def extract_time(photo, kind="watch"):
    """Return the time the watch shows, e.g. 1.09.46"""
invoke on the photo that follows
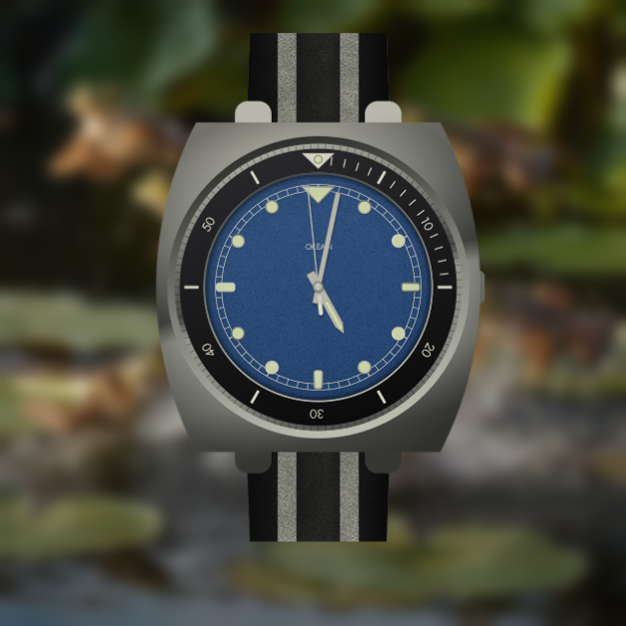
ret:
5.01.59
